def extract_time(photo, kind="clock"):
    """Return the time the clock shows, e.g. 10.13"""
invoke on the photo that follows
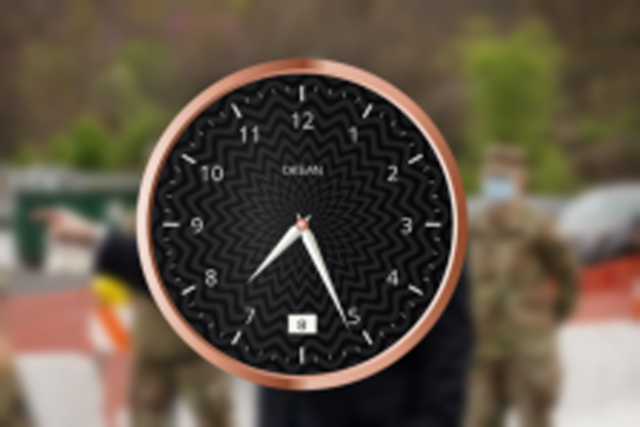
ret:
7.26
